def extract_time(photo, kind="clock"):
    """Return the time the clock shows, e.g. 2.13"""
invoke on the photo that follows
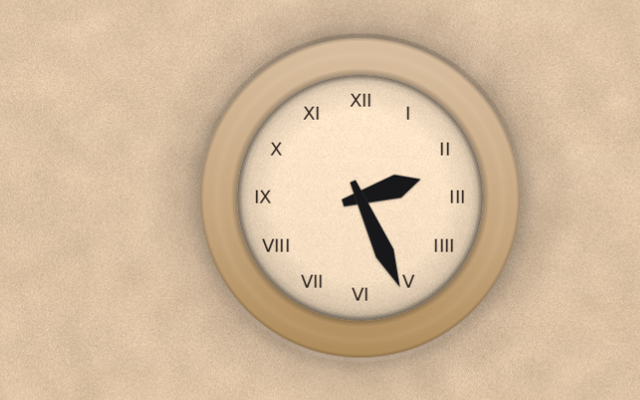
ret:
2.26
